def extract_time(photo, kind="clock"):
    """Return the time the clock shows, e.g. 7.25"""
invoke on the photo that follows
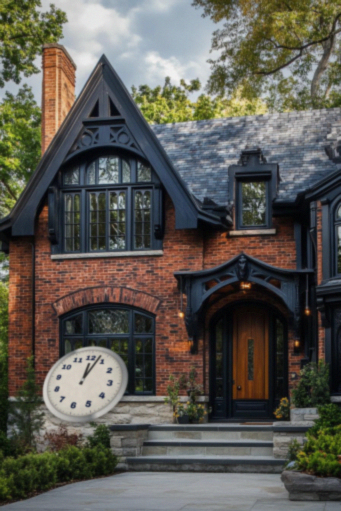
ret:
12.03
